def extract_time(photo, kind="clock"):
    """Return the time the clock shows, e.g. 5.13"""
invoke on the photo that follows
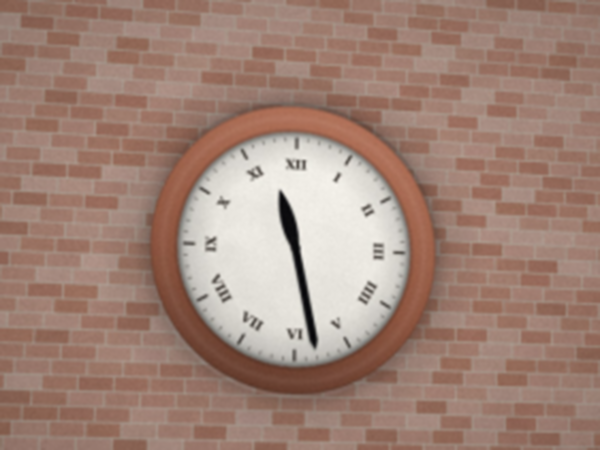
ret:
11.28
